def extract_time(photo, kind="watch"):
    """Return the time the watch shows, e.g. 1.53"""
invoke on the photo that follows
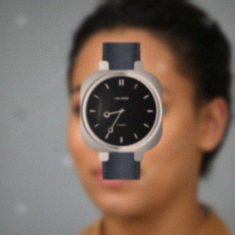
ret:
8.35
